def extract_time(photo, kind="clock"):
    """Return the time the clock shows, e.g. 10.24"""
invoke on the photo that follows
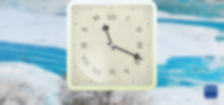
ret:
11.19
